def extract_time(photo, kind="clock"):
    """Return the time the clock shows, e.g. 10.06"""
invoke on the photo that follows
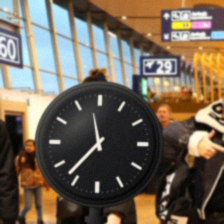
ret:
11.37
